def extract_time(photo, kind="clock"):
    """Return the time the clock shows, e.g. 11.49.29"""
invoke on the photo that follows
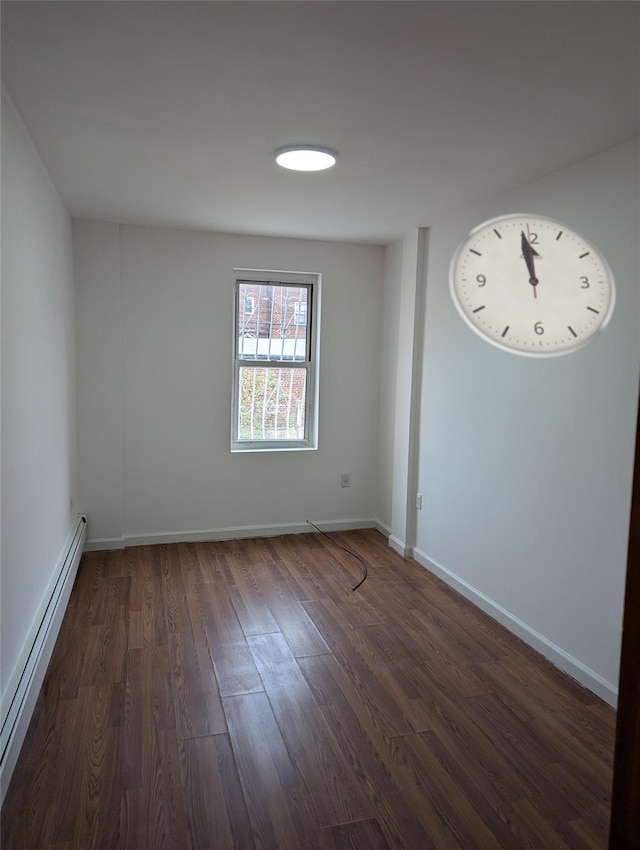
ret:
11.59.00
